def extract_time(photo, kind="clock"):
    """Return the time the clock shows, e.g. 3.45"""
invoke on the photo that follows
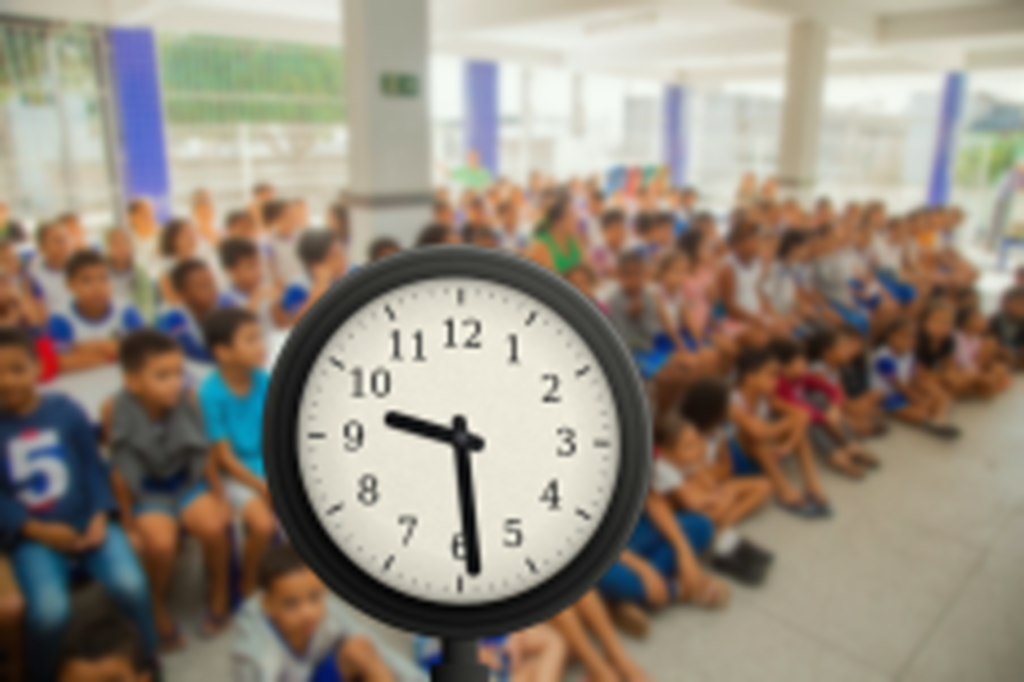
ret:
9.29
